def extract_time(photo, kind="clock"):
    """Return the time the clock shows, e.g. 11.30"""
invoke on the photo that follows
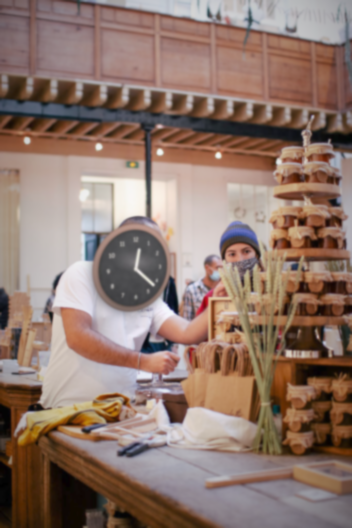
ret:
12.22
